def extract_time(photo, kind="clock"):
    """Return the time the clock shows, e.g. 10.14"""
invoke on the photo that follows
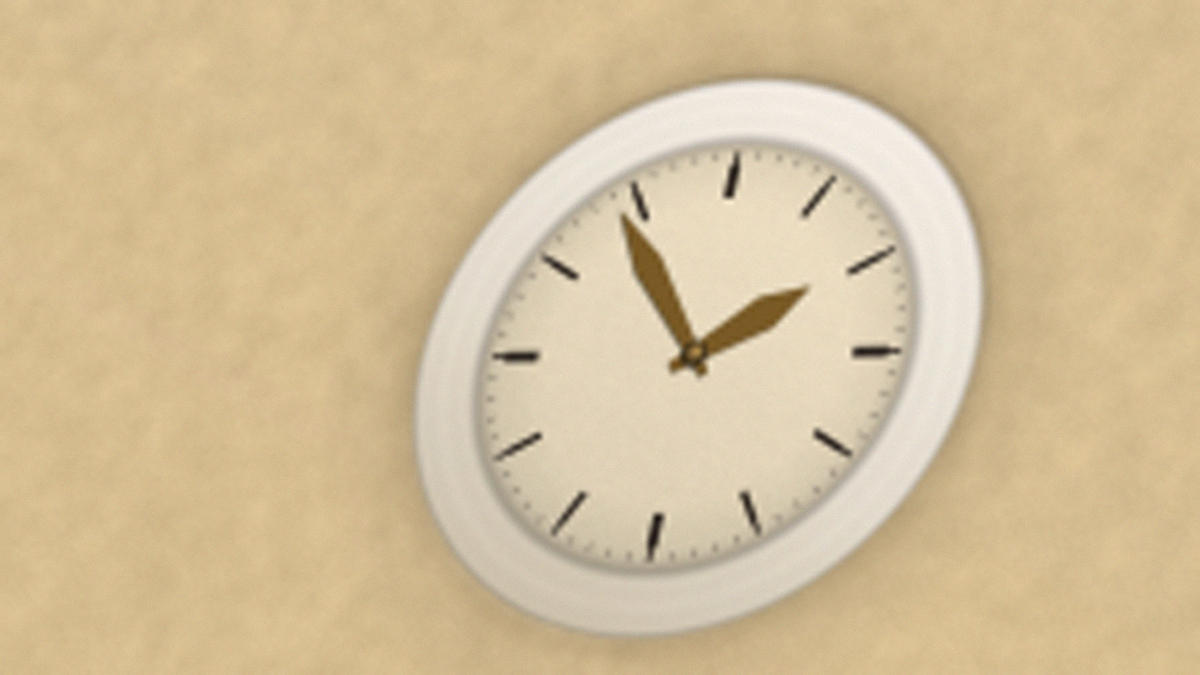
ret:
1.54
